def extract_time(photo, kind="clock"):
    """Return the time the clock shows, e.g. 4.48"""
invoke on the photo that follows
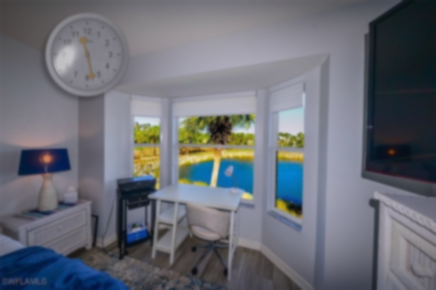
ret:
11.28
